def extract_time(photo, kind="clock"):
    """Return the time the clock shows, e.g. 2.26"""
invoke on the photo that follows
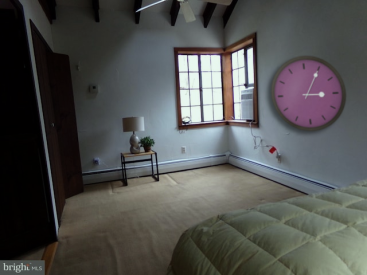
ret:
3.05
